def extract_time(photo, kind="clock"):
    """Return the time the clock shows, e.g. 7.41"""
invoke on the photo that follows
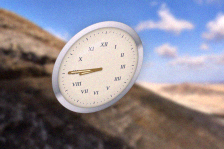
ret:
8.45
